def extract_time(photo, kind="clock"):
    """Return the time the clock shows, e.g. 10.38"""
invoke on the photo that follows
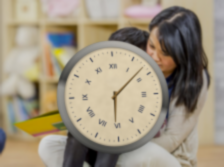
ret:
6.08
